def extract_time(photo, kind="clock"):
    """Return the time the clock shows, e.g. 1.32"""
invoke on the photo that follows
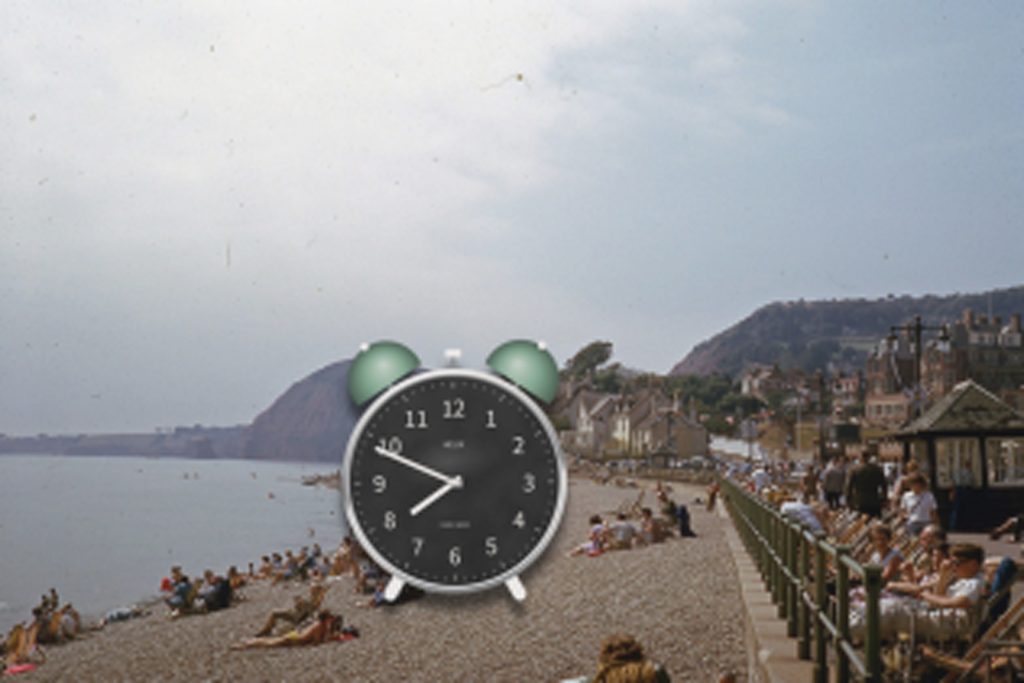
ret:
7.49
